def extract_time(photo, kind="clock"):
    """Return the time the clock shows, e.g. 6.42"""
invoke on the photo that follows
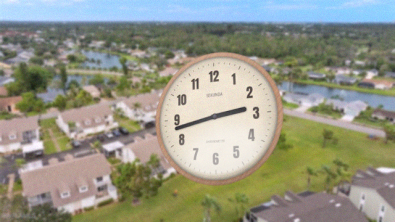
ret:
2.43
